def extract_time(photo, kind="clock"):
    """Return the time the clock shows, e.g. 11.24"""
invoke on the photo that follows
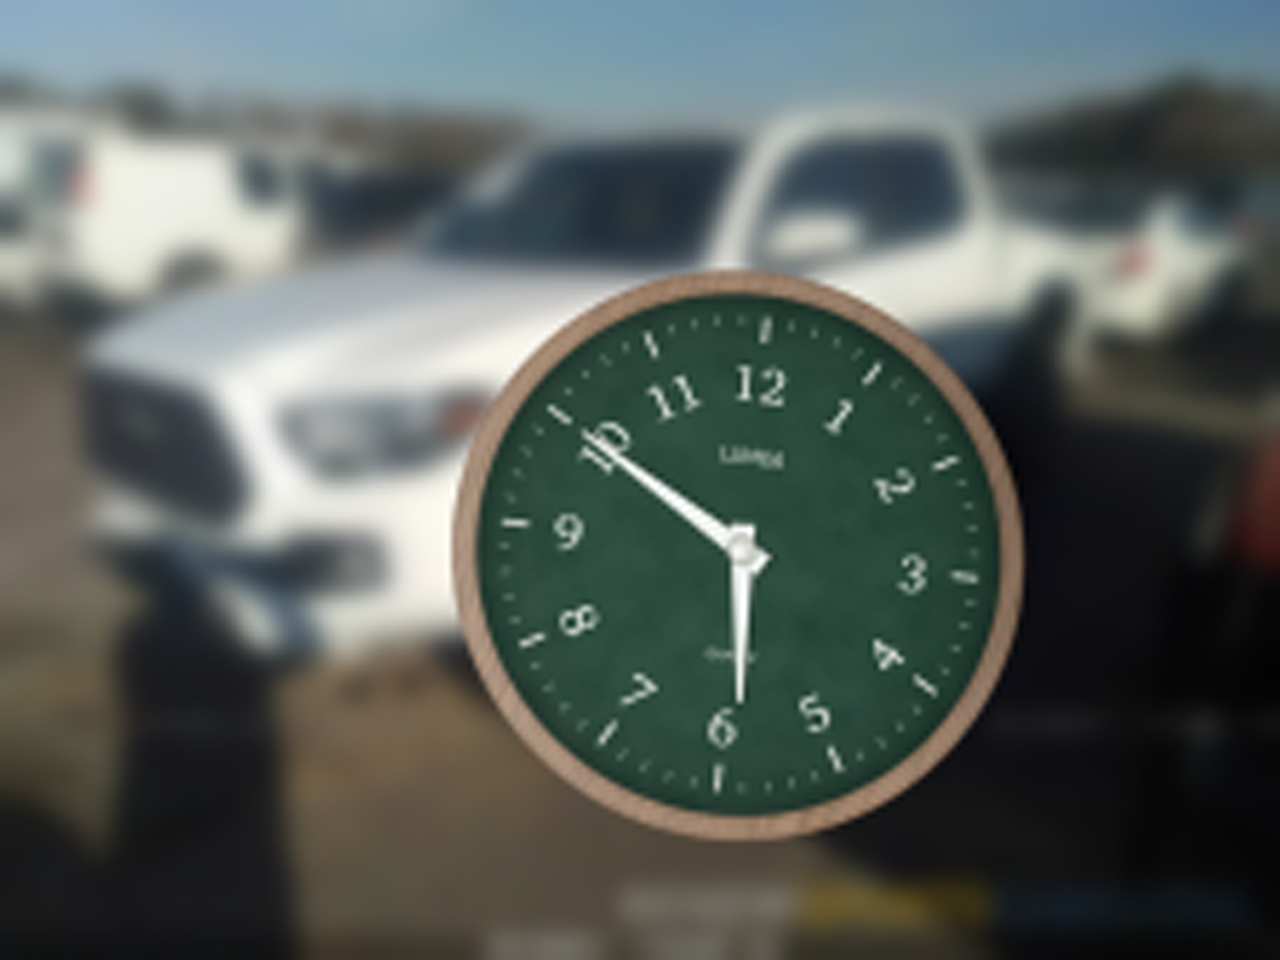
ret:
5.50
